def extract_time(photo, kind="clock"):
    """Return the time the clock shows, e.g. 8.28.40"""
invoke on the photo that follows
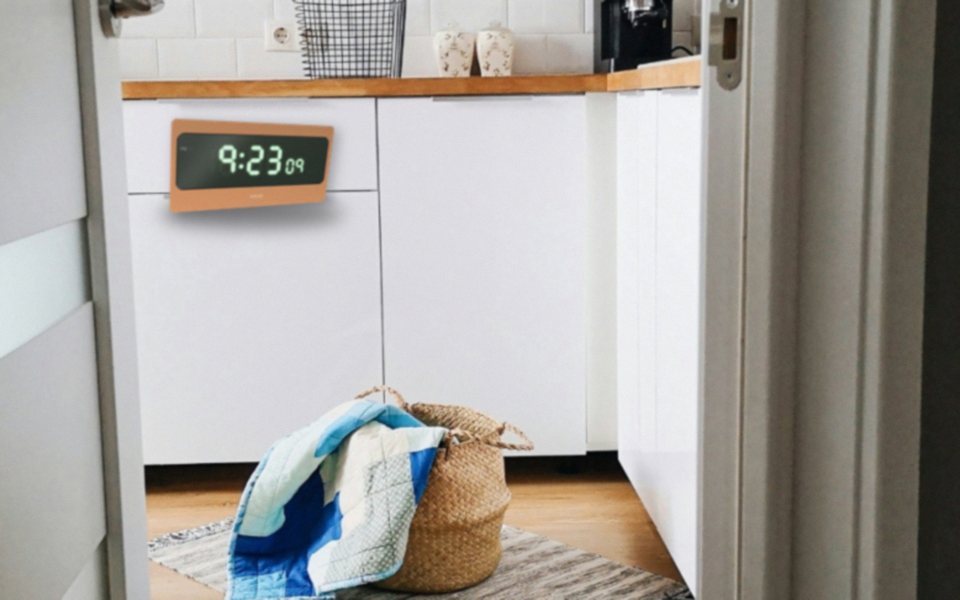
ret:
9.23.09
